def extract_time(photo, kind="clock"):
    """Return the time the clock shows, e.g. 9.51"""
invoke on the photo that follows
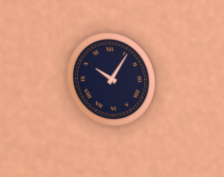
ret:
10.06
